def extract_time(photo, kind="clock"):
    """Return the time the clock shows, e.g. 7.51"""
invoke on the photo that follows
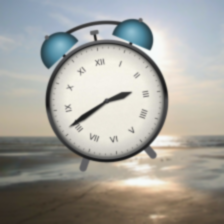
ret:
2.41
